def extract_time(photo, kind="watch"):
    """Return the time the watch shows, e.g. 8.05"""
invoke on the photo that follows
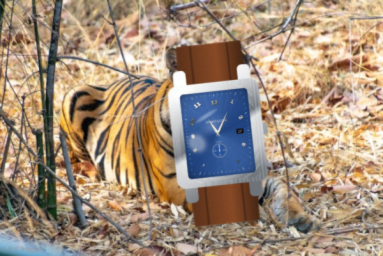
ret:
11.05
